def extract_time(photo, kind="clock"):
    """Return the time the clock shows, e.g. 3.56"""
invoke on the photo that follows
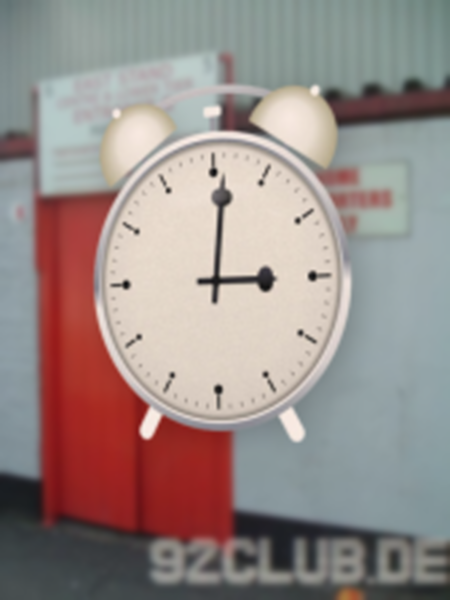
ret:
3.01
